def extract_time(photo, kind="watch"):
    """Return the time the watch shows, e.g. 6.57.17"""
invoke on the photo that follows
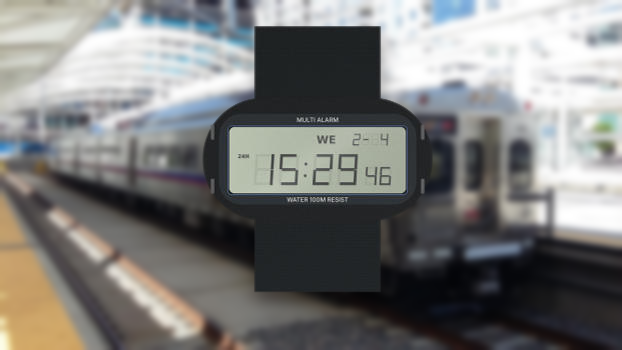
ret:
15.29.46
